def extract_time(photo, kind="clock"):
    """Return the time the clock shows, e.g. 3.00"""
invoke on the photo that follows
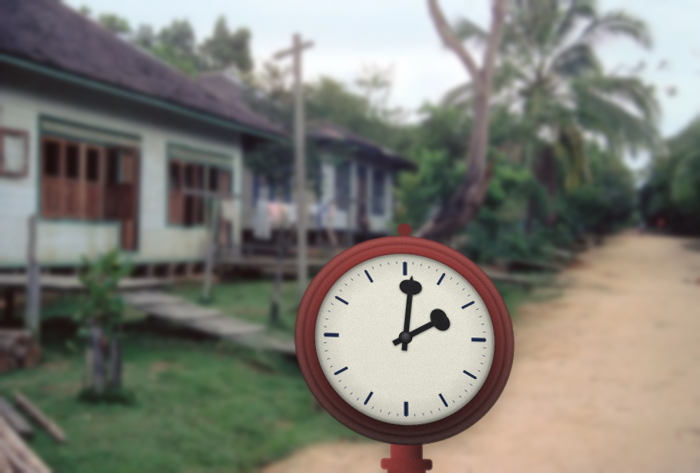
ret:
2.01
